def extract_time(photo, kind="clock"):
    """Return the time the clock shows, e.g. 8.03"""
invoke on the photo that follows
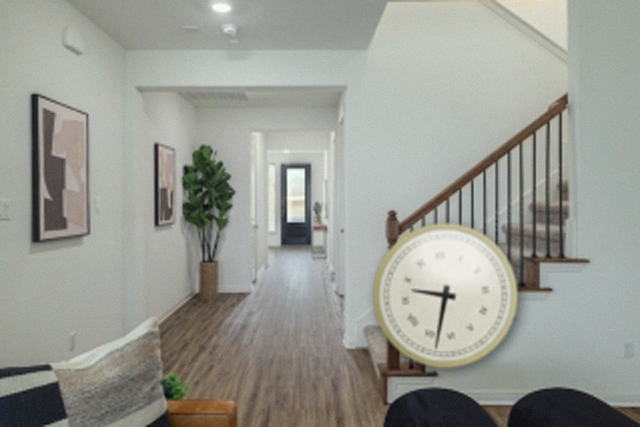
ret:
9.33
